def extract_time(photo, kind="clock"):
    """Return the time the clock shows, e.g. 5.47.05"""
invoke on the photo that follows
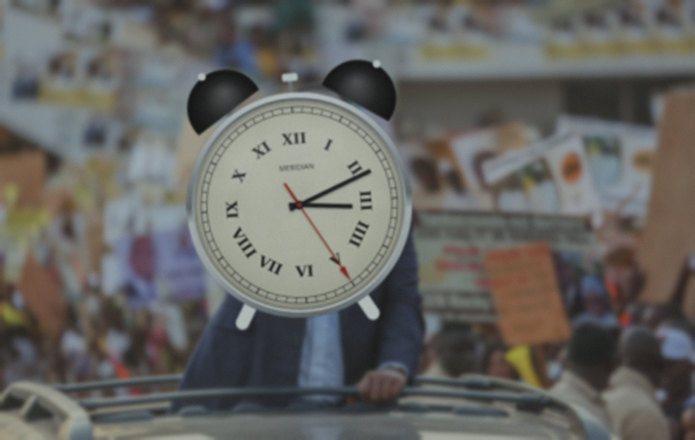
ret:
3.11.25
